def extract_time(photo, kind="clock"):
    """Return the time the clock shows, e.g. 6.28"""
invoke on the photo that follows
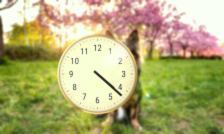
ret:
4.22
